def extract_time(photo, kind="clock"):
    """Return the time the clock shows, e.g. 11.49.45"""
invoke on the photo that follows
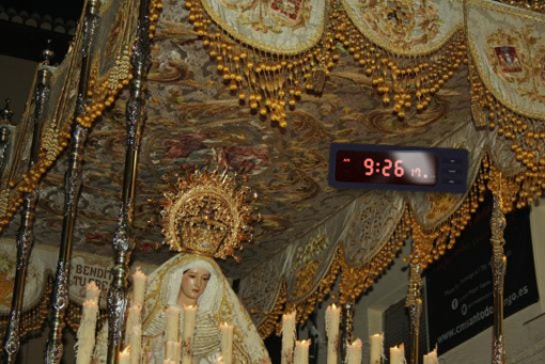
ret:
9.26.17
